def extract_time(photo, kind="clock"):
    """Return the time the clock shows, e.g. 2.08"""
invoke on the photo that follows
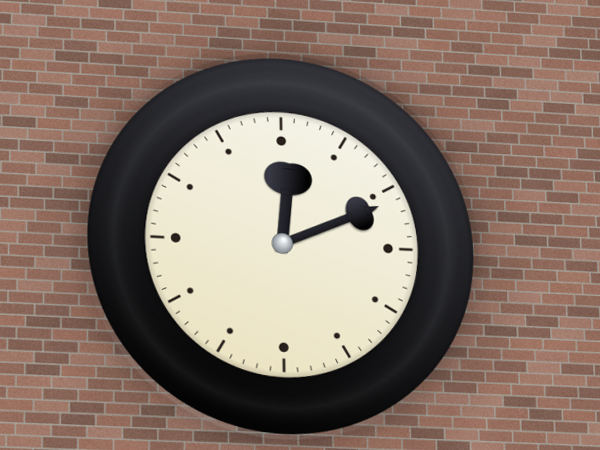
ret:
12.11
